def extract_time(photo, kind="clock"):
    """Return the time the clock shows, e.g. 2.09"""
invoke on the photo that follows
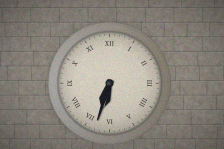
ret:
6.33
